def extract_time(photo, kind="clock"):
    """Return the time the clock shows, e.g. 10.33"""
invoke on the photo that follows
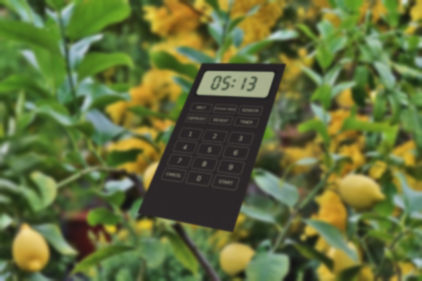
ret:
5.13
